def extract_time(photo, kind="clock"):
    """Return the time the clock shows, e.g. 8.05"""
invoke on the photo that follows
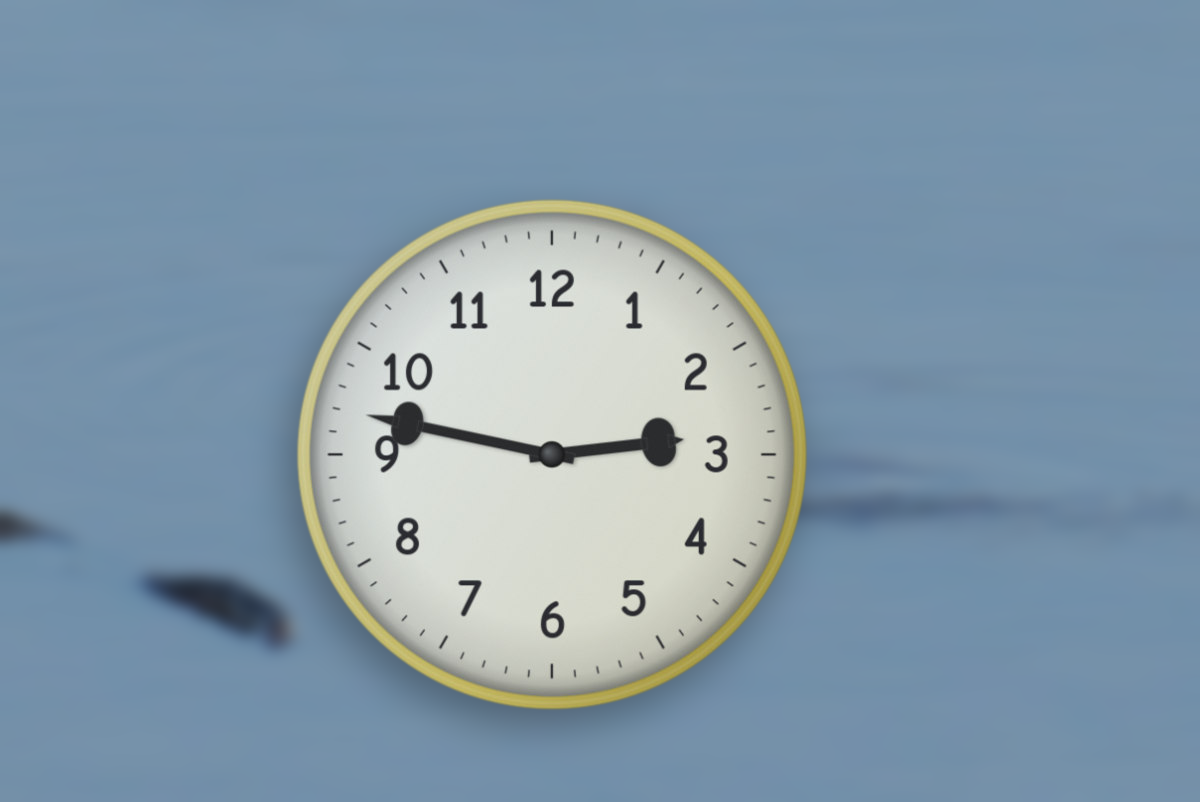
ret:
2.47
